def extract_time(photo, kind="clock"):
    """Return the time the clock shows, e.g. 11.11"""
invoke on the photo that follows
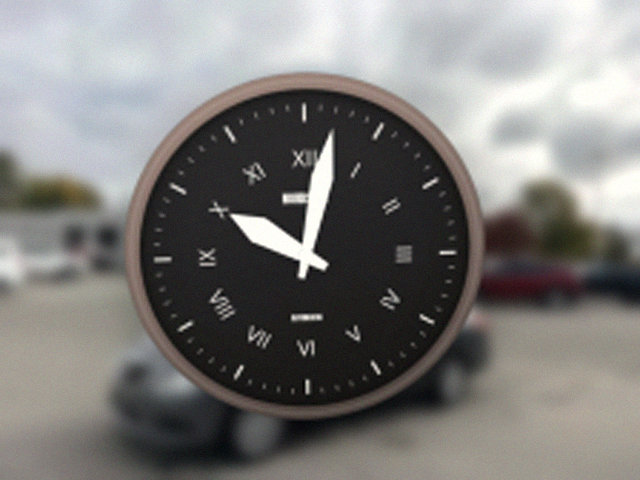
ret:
10.02
